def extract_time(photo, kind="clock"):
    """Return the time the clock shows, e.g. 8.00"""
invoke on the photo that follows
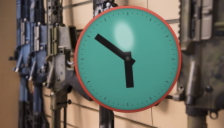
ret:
5.51
